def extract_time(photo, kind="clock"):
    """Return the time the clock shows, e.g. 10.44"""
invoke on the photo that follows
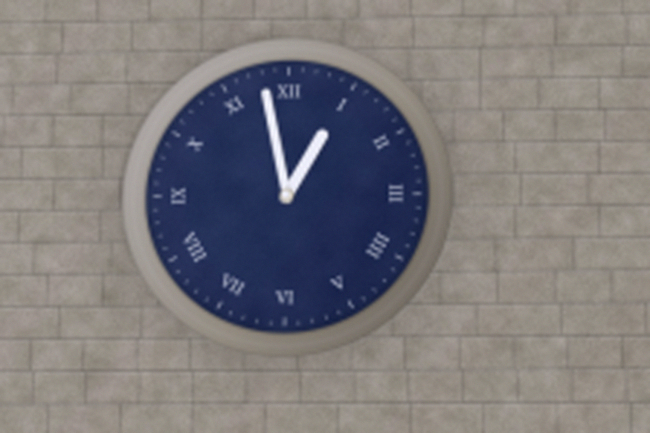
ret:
12.58
